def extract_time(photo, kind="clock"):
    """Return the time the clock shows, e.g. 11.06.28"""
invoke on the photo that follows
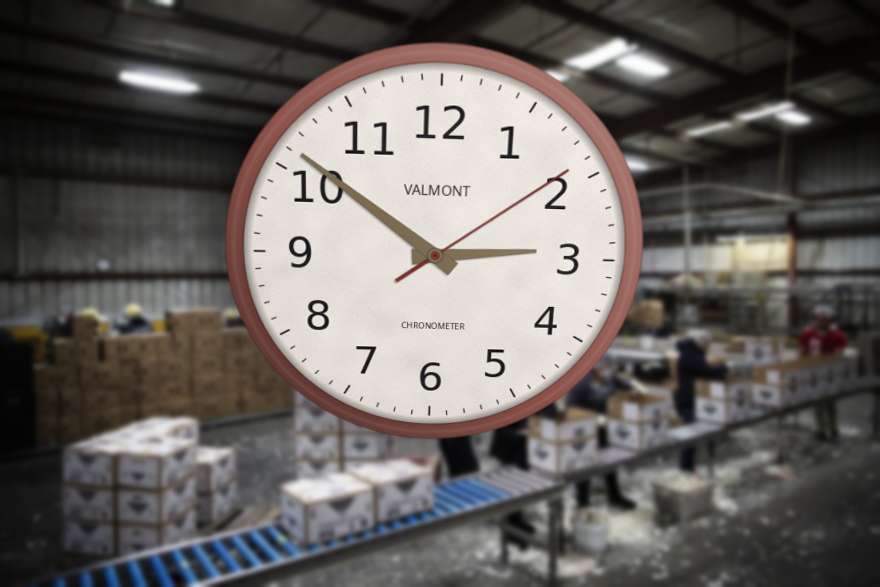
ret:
2.51.09
